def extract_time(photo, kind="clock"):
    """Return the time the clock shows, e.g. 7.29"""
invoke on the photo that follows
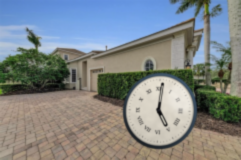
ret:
5.01
